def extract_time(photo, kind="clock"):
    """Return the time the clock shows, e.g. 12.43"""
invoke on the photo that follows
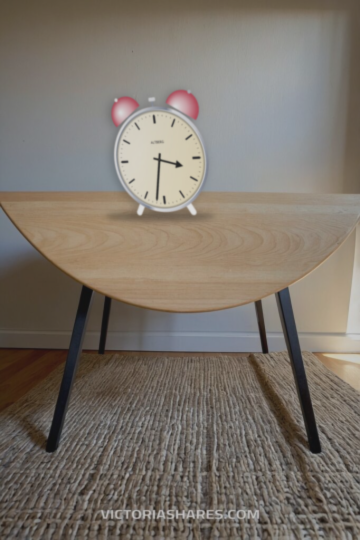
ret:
3.32
